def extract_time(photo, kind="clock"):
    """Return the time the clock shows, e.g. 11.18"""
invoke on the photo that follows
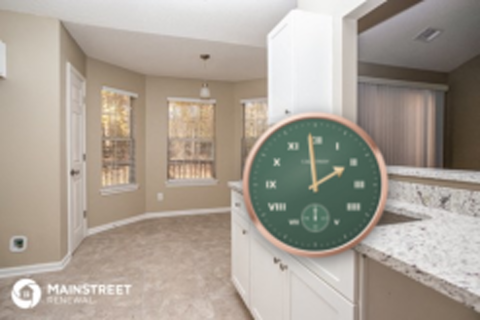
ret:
1.59
